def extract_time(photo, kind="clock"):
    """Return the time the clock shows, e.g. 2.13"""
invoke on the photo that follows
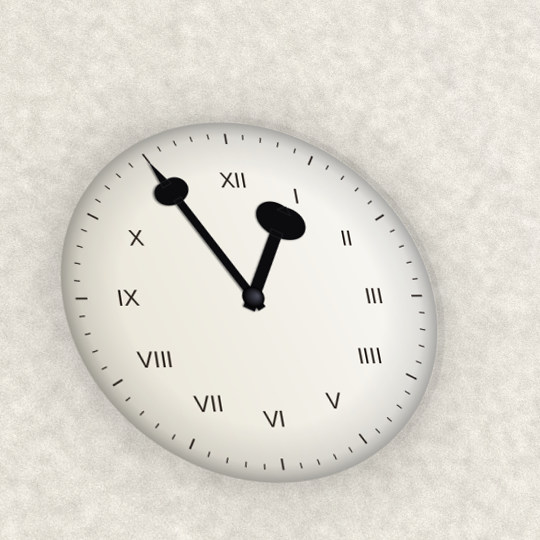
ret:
12.55
